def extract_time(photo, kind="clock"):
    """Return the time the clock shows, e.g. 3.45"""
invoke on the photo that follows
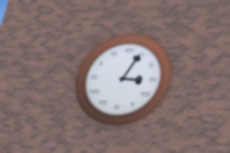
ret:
3.04
